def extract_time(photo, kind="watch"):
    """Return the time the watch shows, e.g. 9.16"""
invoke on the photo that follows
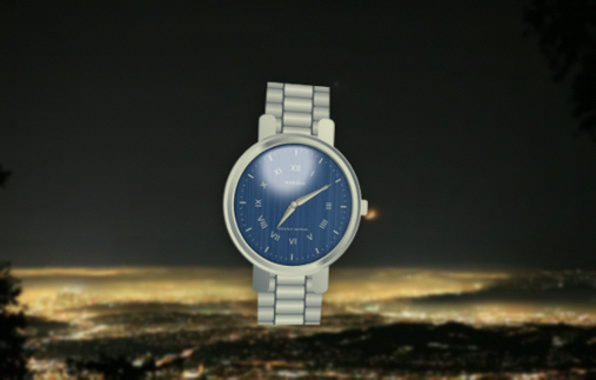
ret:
7.10
